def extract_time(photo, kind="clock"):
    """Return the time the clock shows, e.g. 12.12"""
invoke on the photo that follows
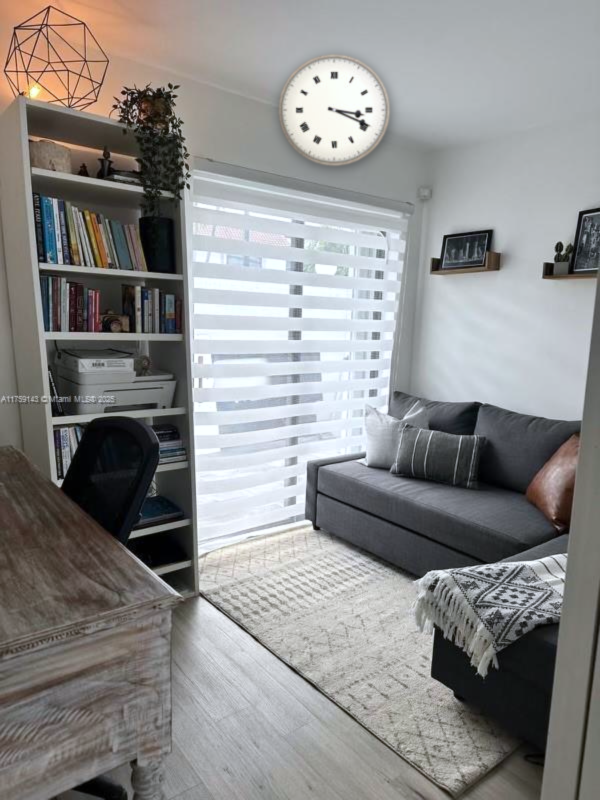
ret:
3.19
